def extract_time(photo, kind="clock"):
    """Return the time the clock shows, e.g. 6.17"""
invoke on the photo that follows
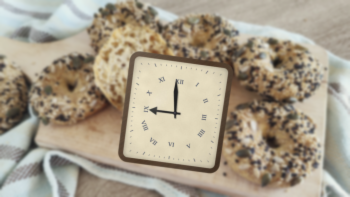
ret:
8.59
